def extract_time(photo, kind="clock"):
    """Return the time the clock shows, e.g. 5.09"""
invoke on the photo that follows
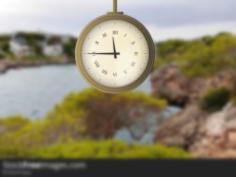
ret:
11.45
